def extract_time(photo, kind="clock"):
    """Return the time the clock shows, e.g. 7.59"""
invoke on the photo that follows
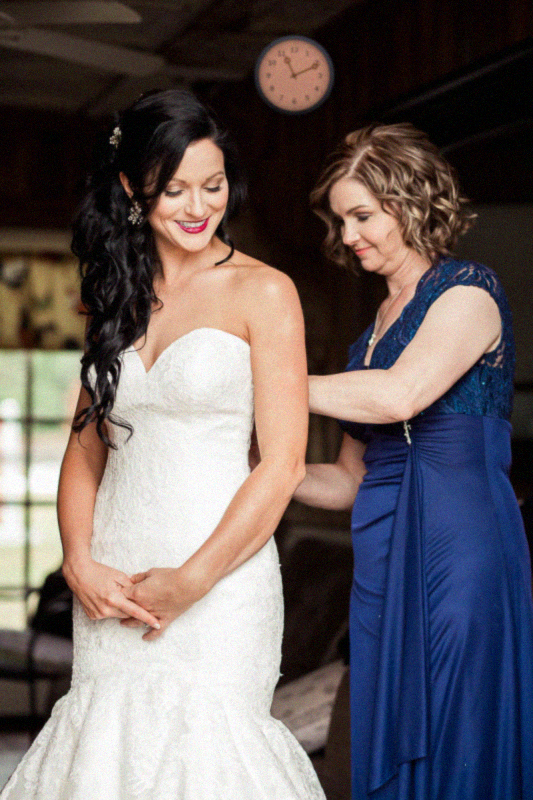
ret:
11.11
